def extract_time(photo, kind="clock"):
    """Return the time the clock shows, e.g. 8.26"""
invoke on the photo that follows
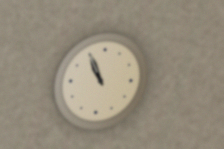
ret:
10.55
